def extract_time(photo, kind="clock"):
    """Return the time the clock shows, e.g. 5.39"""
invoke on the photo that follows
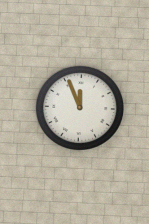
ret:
11.56
